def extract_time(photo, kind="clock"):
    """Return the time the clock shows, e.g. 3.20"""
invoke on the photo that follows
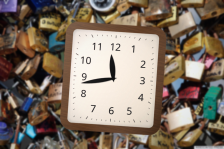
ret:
11.43
